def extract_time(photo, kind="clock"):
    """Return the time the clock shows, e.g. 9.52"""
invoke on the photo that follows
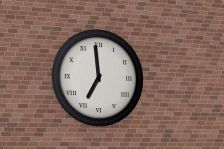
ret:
6.59
